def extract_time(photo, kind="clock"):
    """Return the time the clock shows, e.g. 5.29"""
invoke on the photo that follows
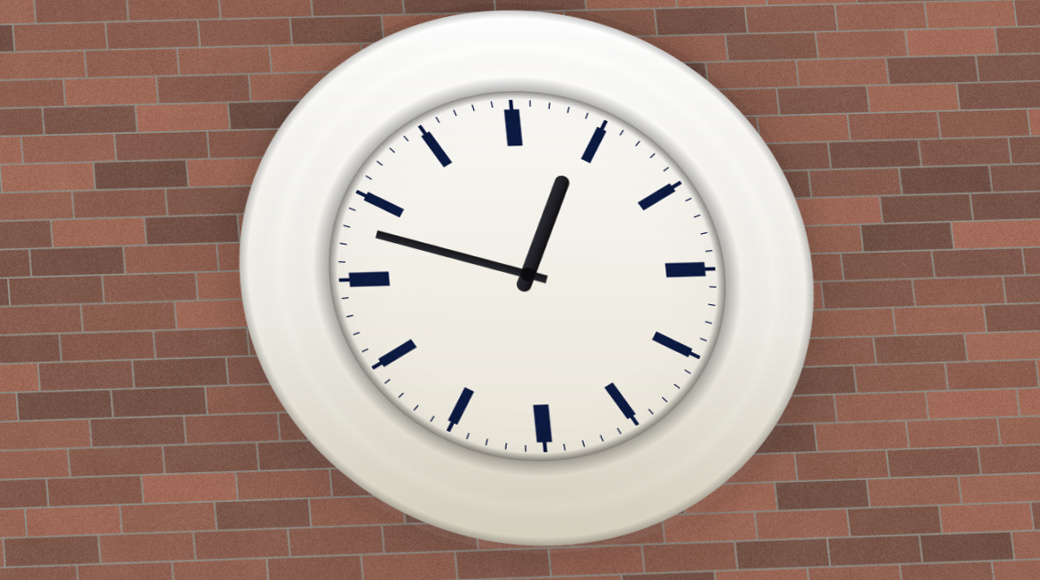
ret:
12.48
